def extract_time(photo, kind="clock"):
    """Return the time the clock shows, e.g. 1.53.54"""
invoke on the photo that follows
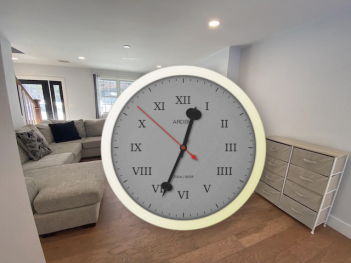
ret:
12.33.52
